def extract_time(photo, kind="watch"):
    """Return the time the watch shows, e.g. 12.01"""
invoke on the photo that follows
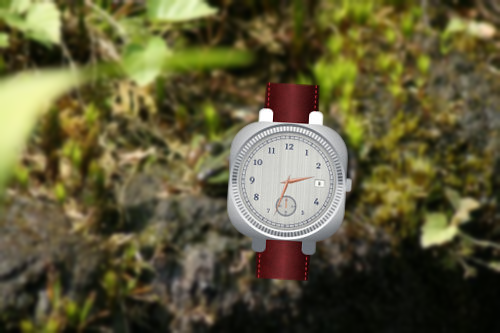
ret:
2.33
